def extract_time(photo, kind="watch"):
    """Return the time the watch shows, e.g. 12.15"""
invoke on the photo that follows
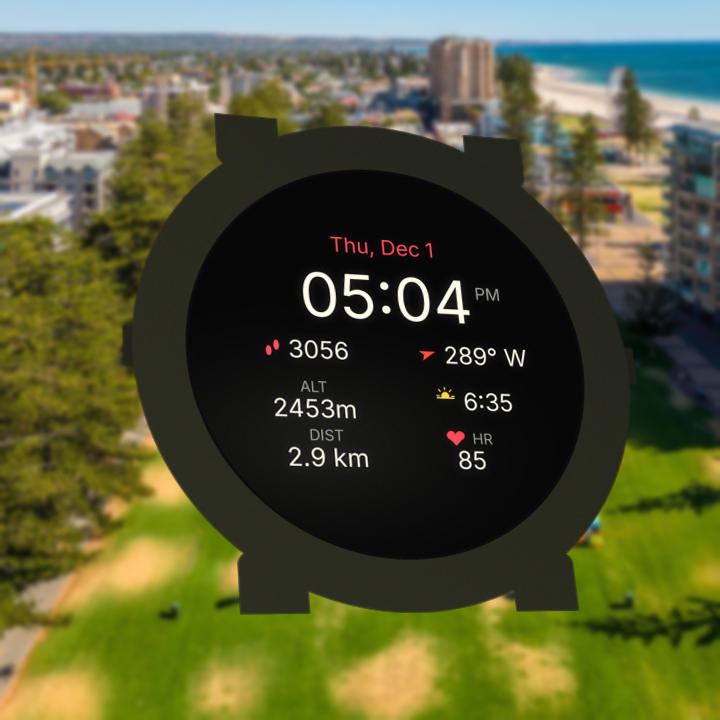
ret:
5.04
